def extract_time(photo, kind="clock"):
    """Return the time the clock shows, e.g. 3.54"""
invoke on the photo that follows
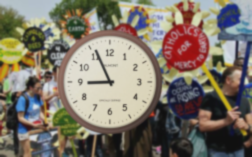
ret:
8.56
